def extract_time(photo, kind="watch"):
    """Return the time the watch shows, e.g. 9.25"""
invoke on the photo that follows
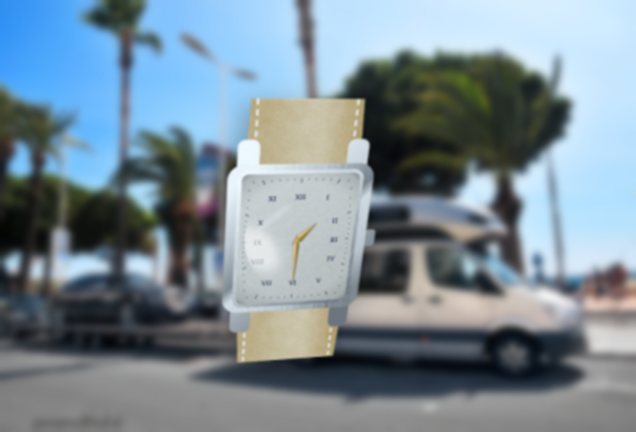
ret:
1.30
